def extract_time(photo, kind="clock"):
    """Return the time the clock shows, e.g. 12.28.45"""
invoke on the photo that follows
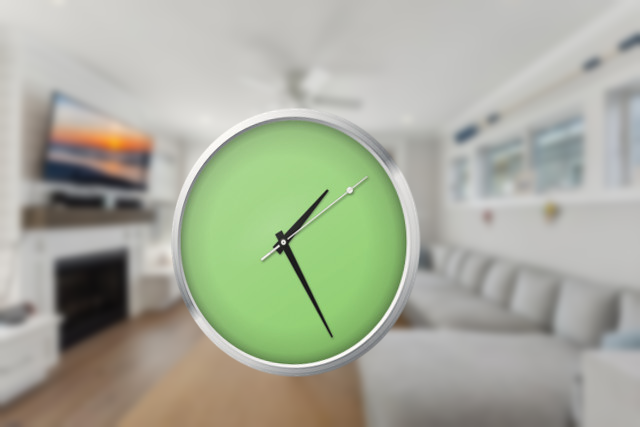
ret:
1.25.09
